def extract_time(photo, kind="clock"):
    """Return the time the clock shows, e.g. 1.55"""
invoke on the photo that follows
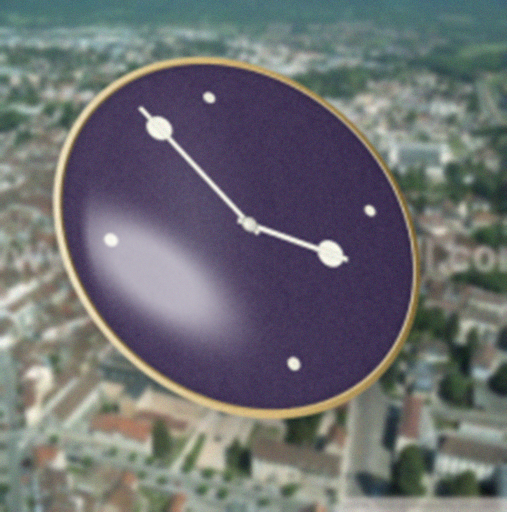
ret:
3.55
